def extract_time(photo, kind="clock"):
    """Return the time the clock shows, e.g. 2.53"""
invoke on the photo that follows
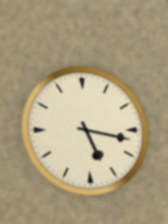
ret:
5.17
